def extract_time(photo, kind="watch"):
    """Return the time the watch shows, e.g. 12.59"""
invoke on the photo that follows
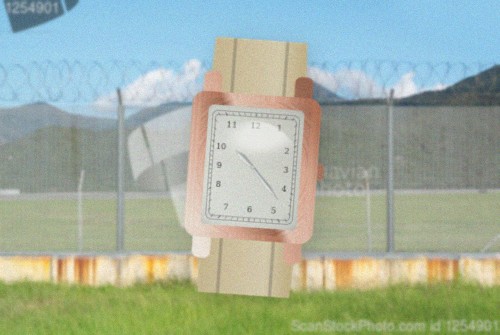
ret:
10.23
